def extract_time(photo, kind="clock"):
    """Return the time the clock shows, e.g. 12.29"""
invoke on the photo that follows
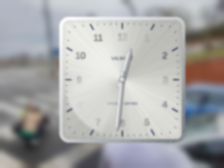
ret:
12.31
